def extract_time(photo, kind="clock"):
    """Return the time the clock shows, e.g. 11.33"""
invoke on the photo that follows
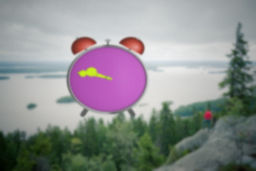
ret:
9.47
